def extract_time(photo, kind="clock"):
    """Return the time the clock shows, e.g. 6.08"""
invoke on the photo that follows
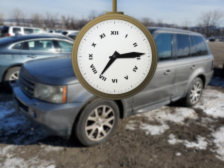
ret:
7.14
